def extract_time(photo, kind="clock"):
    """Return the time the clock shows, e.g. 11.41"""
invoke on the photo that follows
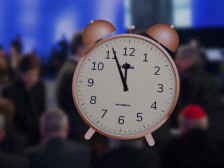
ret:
11.56
